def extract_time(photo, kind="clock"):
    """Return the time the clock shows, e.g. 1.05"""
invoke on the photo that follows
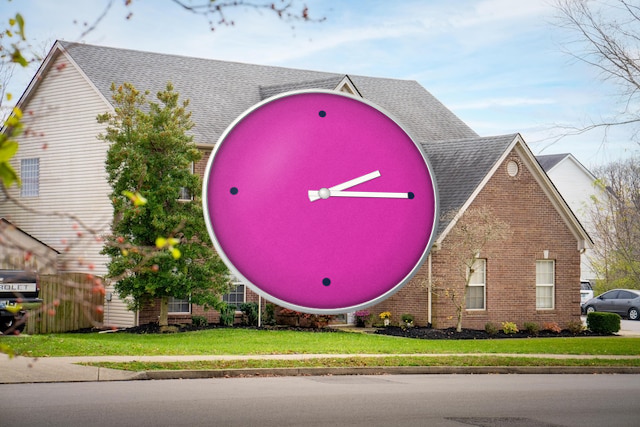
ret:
2.15
